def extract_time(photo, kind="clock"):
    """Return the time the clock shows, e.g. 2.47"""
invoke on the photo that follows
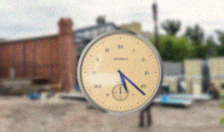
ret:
5.22
